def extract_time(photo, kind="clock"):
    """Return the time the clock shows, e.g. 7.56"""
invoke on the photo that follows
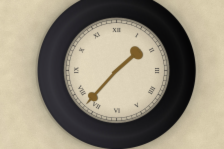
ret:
1.37
